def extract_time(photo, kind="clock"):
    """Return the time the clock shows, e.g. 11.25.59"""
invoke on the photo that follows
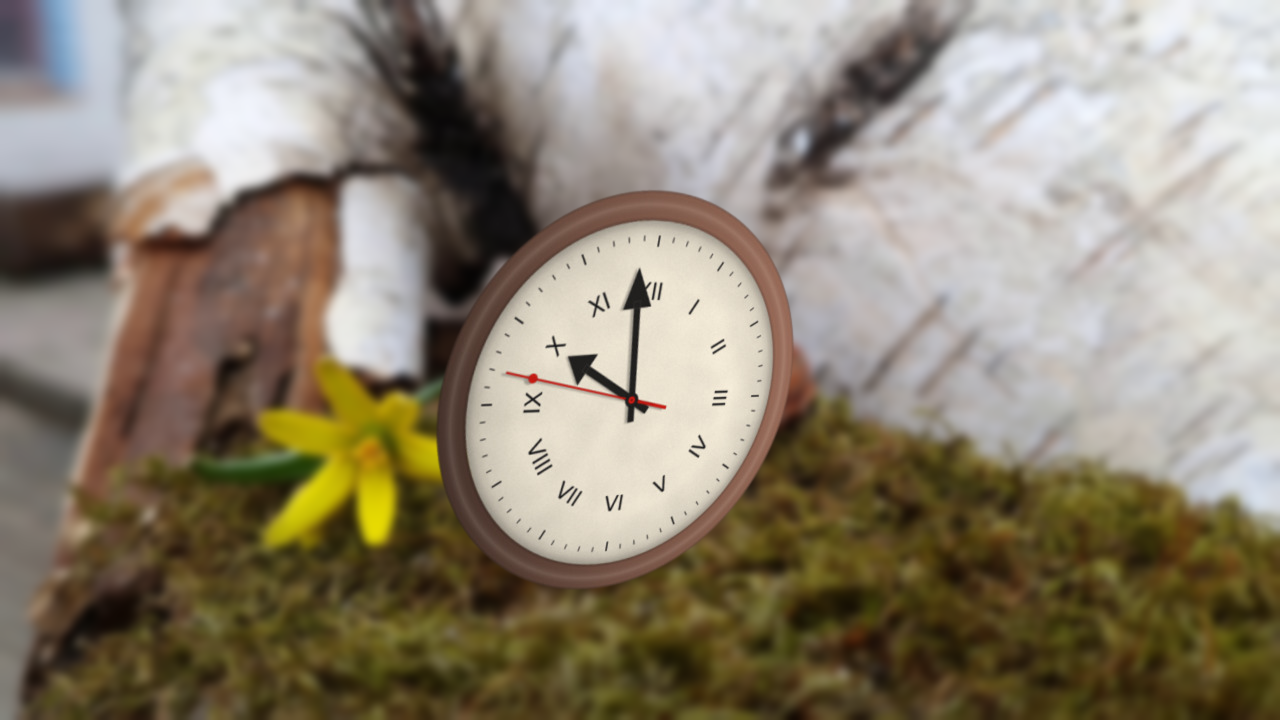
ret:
9.58.47
